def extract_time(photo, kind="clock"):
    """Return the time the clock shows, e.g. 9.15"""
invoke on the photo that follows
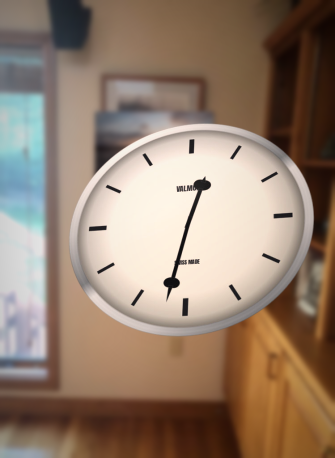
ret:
12.32
